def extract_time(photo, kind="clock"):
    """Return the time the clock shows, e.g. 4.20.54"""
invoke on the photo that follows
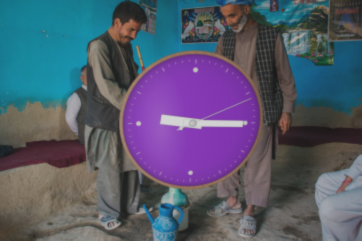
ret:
9.15.11
